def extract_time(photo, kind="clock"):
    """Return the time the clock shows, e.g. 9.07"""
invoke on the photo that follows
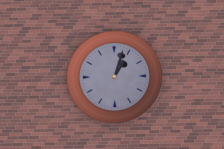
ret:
1.03
